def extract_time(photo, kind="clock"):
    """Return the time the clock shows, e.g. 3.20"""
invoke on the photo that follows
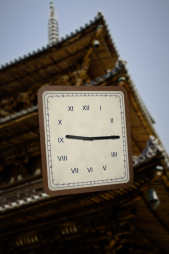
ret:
9.15
